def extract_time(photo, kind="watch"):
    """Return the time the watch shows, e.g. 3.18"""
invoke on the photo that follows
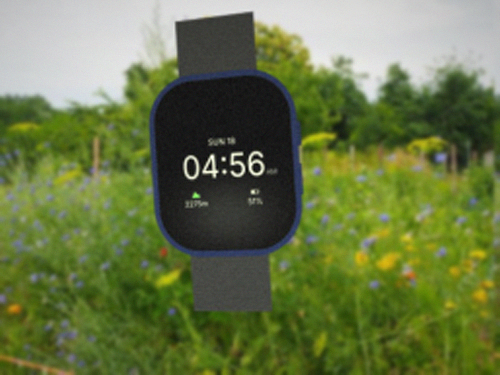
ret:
4.56
